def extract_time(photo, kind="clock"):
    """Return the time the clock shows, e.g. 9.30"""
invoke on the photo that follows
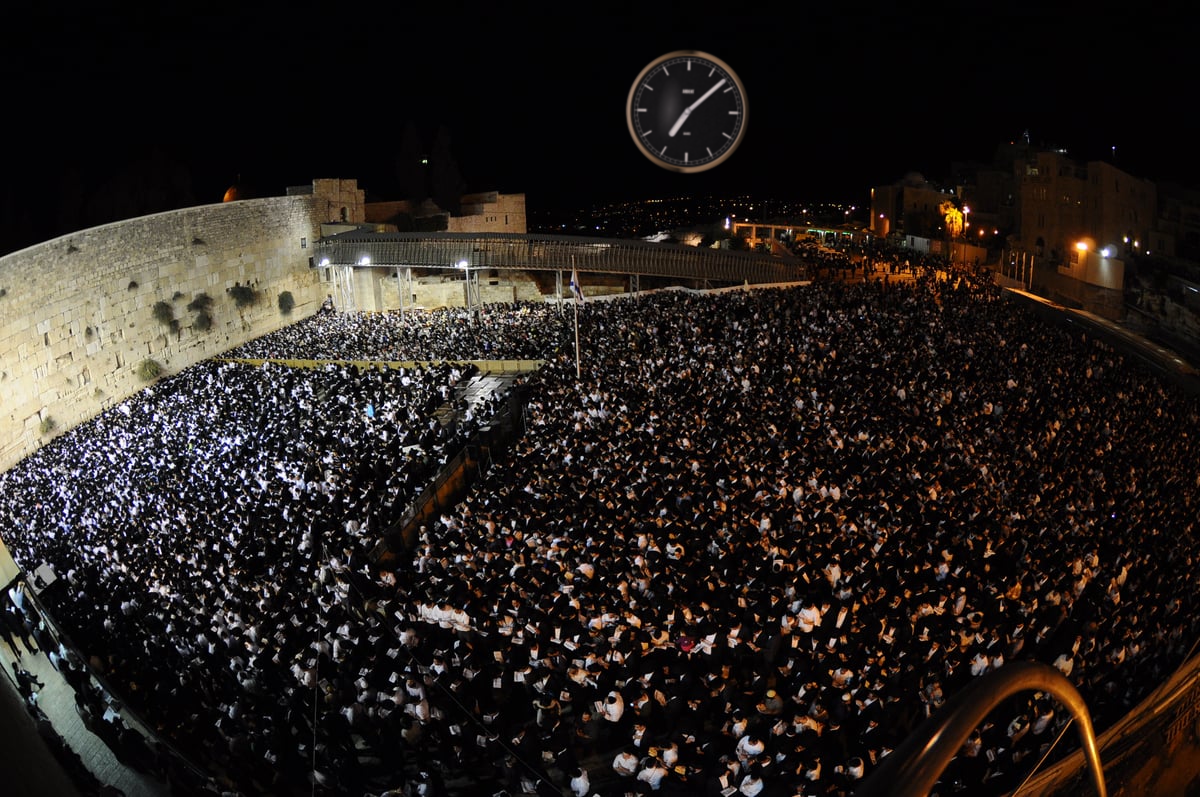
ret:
7.08
